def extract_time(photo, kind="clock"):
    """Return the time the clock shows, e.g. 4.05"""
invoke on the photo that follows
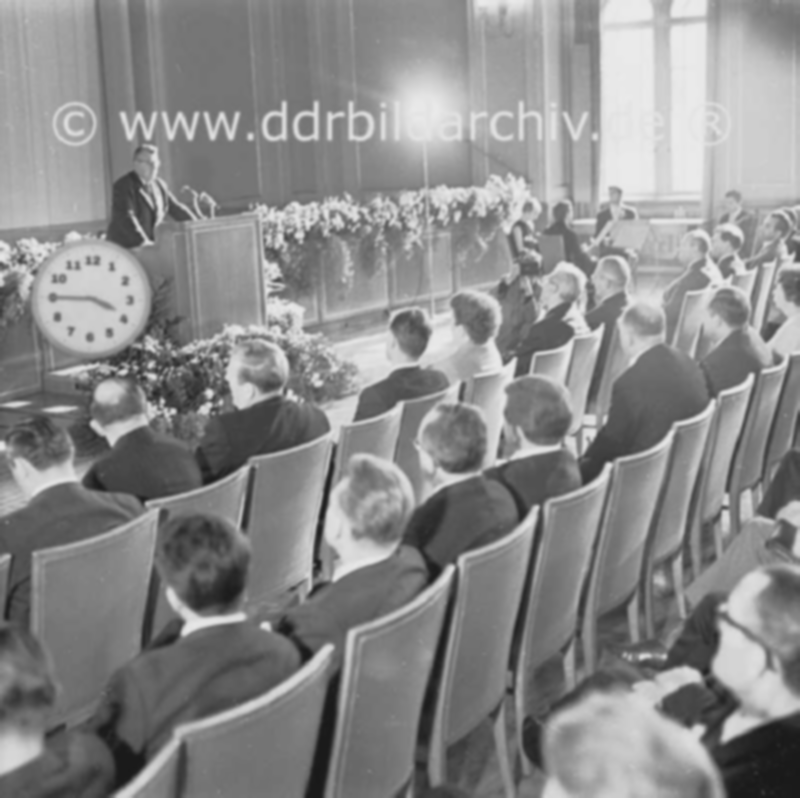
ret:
3.45
